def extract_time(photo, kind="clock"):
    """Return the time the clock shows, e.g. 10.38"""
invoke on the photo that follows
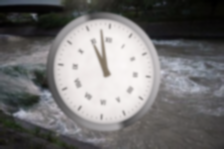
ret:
10.58
